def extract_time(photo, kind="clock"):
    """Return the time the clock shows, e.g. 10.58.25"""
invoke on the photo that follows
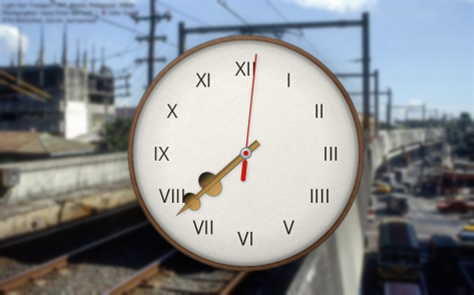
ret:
7.38.01
